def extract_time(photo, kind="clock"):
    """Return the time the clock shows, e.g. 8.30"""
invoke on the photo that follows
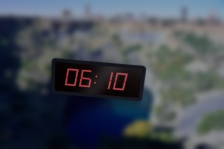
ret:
6.10
